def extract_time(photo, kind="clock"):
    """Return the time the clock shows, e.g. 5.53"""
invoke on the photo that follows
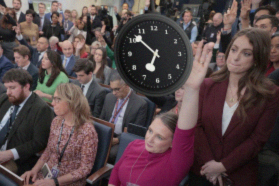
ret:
6.52
